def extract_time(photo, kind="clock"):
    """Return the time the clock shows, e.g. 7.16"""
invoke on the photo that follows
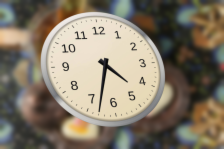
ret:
4.33
